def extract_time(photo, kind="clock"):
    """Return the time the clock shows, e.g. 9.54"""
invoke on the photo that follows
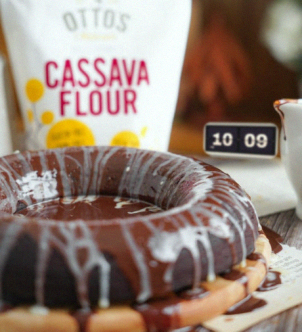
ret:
10.09
